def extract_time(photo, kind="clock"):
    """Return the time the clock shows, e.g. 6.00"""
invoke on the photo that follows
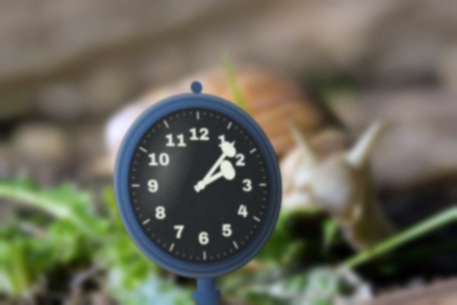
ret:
2.07
